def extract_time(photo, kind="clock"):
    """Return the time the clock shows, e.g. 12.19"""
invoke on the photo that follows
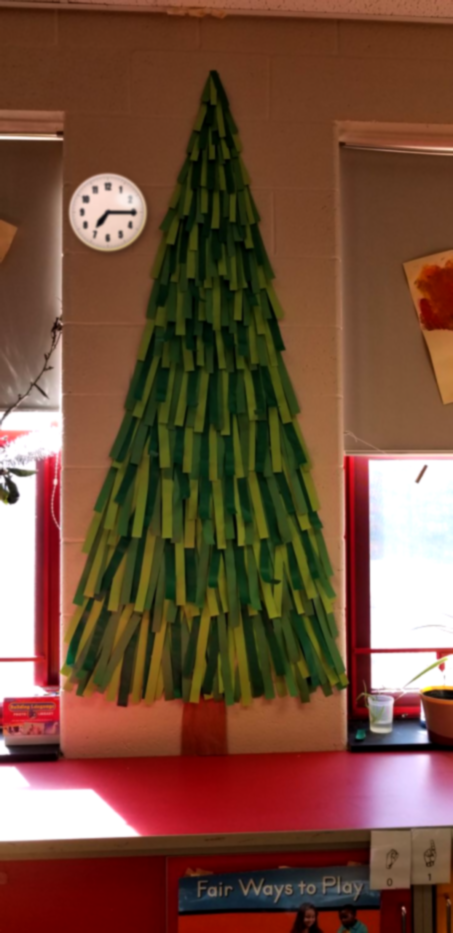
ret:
7.15
